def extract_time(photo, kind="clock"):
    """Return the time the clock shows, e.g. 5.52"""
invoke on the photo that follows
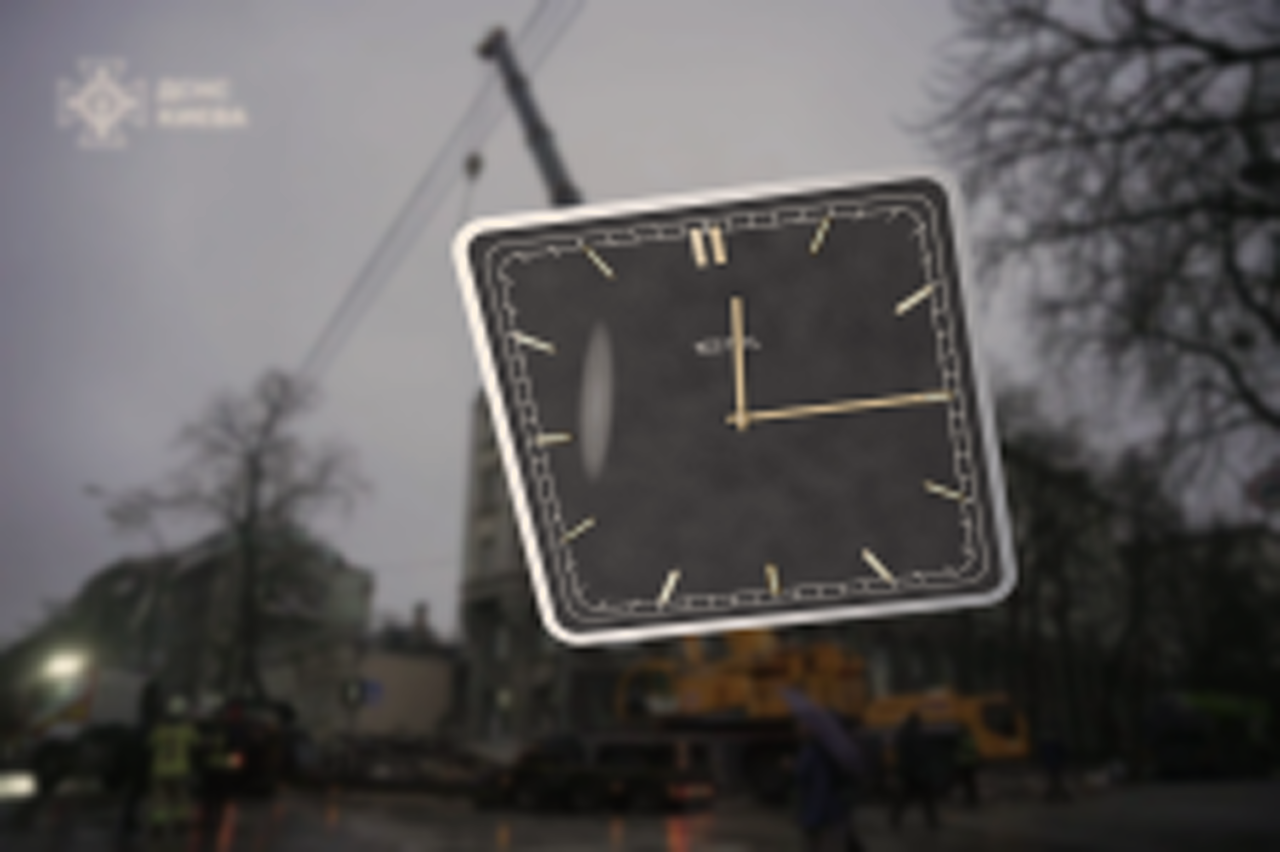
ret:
12.15
